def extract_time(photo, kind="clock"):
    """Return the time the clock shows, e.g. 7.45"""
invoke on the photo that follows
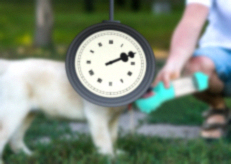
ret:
2.11
